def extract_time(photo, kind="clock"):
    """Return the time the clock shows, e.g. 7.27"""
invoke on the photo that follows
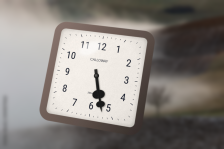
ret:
5.27
